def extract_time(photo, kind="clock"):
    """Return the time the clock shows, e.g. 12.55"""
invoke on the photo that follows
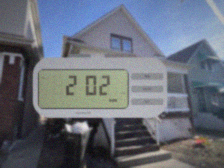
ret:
2.02
